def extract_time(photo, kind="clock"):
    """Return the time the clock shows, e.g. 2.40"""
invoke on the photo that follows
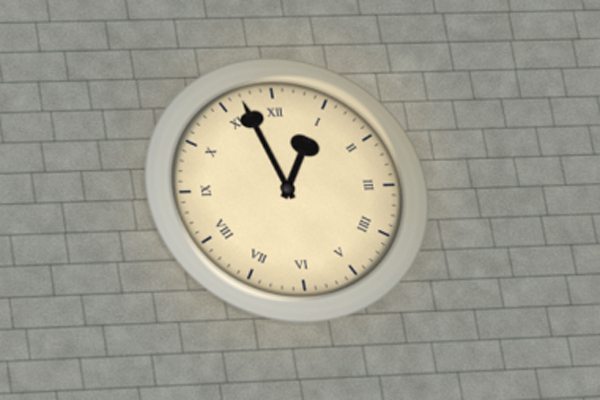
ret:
12.57
